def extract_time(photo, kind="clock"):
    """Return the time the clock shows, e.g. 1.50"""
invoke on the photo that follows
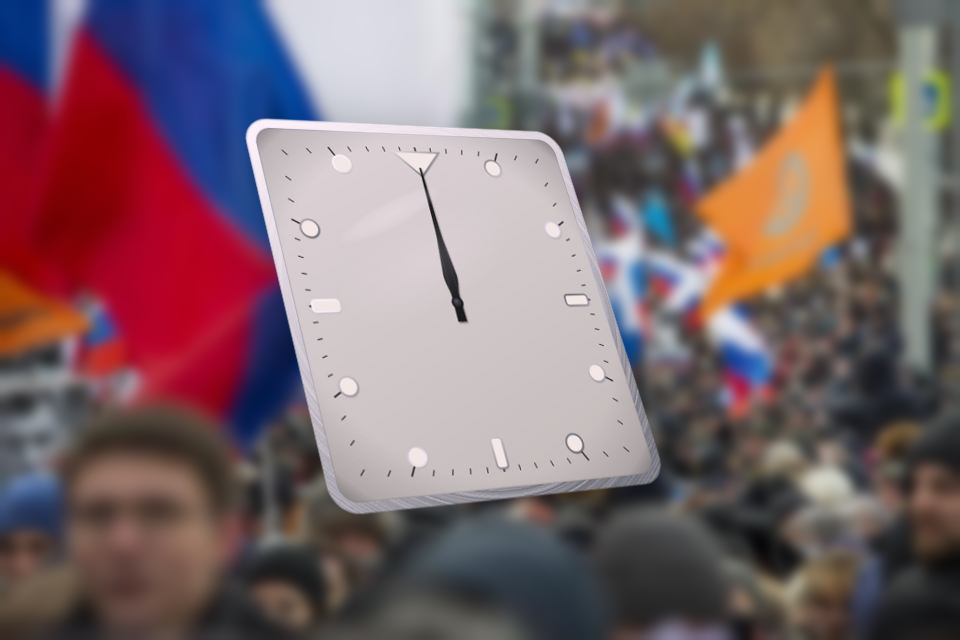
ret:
12.00
